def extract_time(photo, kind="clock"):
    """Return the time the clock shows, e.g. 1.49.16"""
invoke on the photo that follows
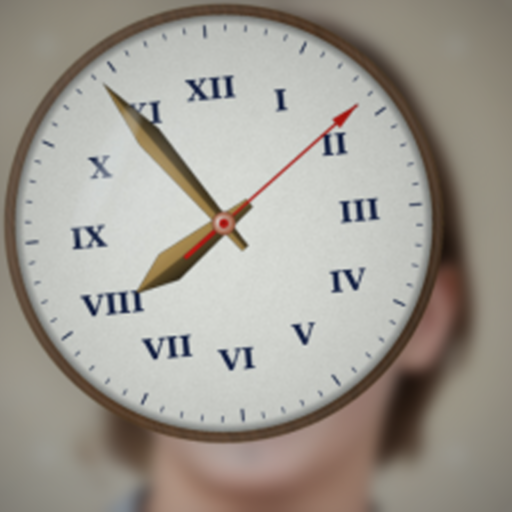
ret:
7.54.09
